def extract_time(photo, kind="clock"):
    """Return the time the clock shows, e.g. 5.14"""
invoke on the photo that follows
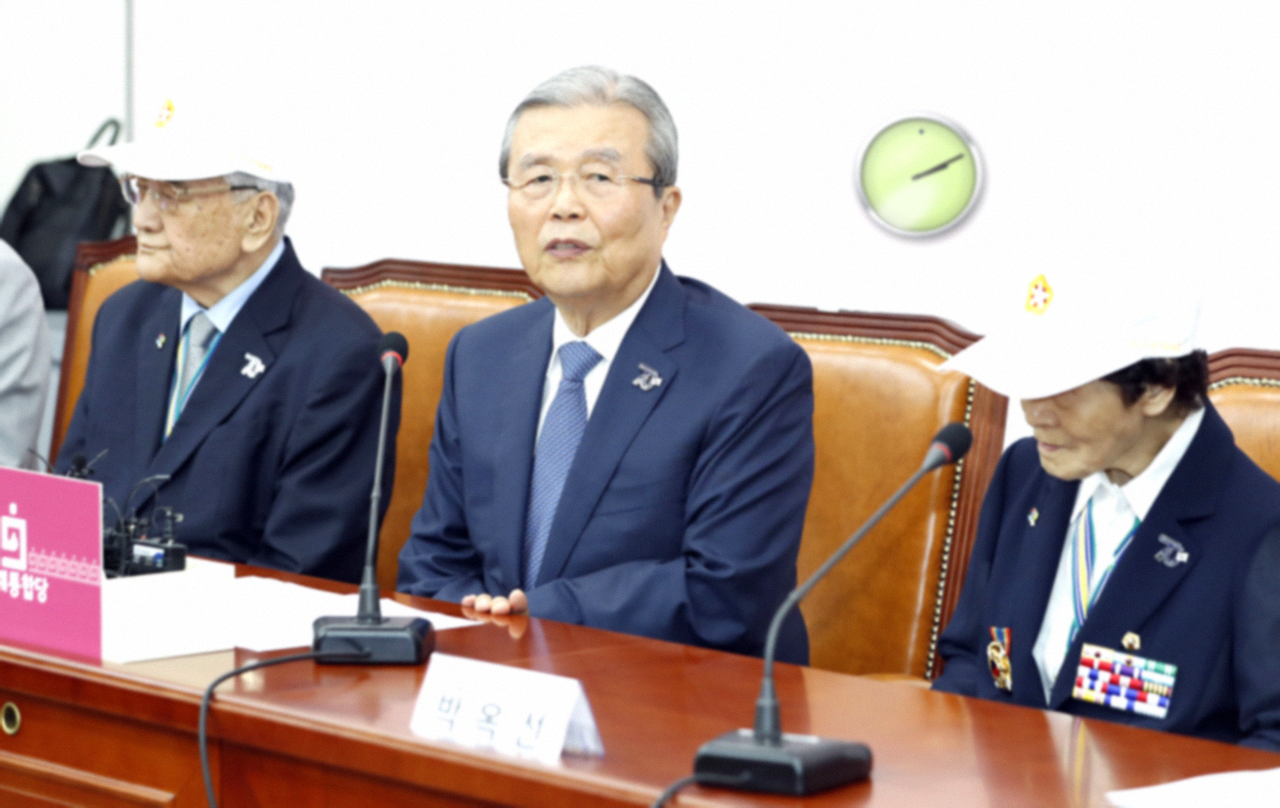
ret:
2.10
